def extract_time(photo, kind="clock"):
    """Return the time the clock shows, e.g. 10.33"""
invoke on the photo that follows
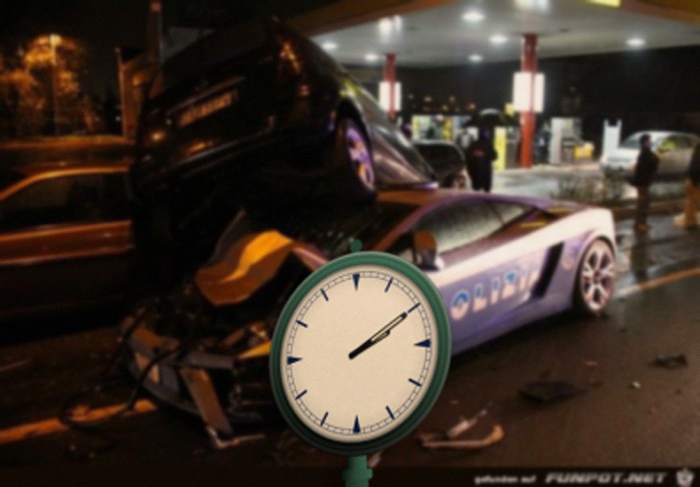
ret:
2.10
